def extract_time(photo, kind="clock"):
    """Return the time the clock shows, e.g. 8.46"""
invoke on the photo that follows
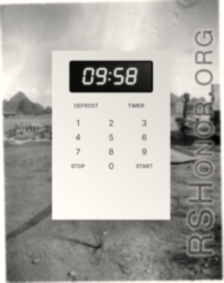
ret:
9.58
